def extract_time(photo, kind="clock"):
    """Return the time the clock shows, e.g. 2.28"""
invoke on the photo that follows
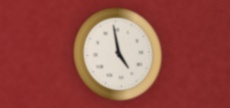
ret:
4.59
